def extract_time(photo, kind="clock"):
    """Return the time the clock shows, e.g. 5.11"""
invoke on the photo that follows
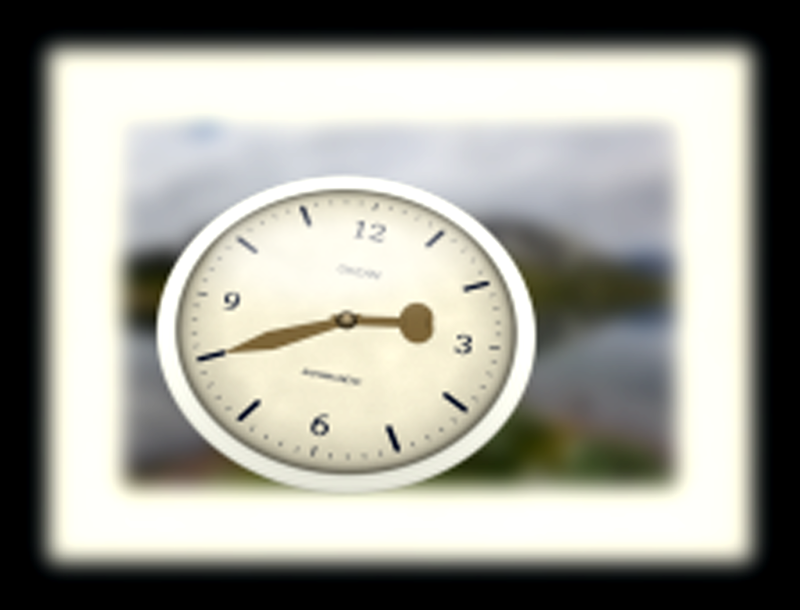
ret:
2.40
